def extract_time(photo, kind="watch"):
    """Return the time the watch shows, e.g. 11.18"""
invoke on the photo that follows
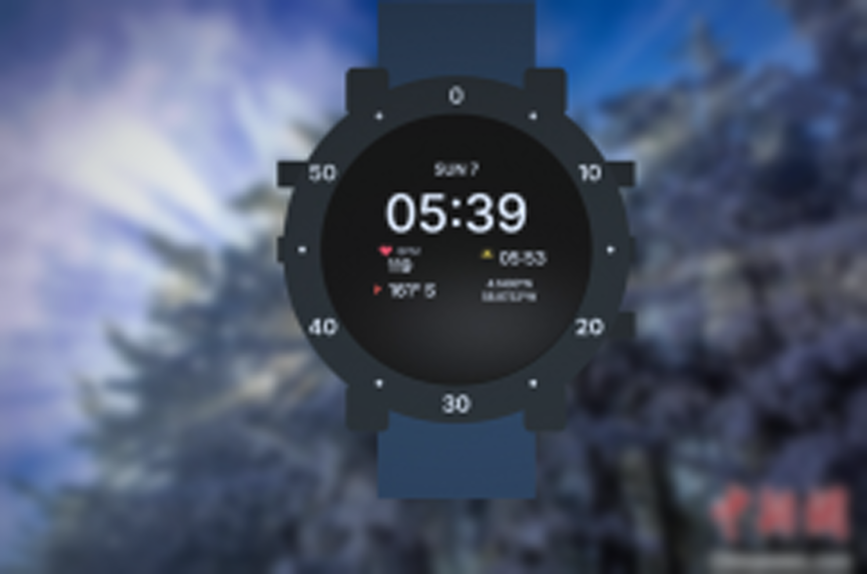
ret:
5.39
